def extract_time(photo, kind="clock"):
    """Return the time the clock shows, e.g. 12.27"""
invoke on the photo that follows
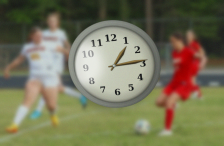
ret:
1.14
